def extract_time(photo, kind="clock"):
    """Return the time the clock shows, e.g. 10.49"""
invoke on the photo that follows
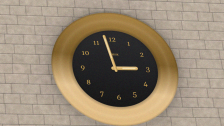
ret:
2.58
